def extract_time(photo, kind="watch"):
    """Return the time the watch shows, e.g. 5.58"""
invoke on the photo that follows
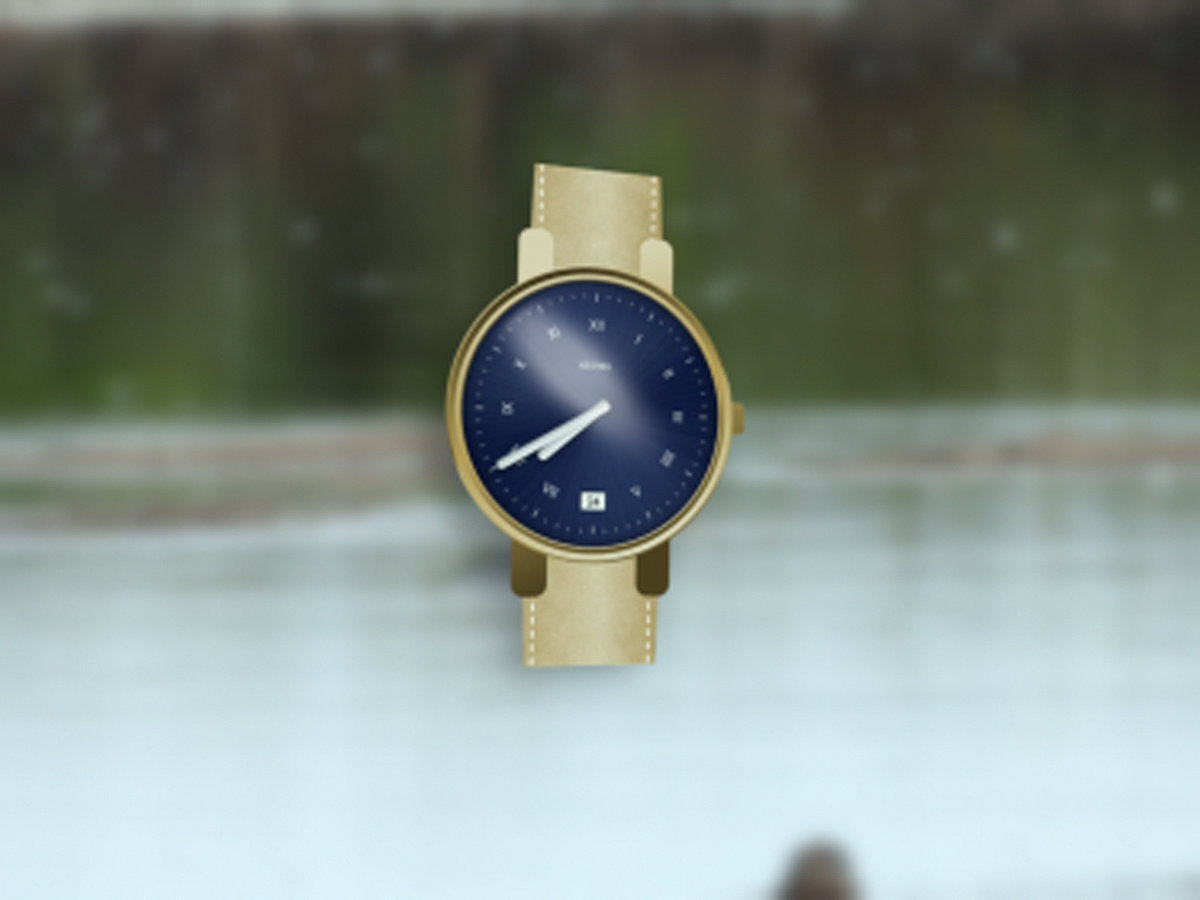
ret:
7.40
